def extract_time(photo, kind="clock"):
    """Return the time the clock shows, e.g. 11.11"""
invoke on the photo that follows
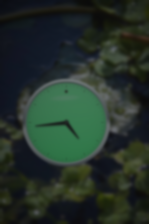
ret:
4.44
